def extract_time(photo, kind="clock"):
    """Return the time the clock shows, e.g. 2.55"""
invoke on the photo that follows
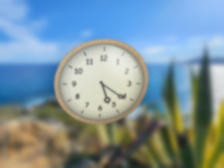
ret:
5.21
